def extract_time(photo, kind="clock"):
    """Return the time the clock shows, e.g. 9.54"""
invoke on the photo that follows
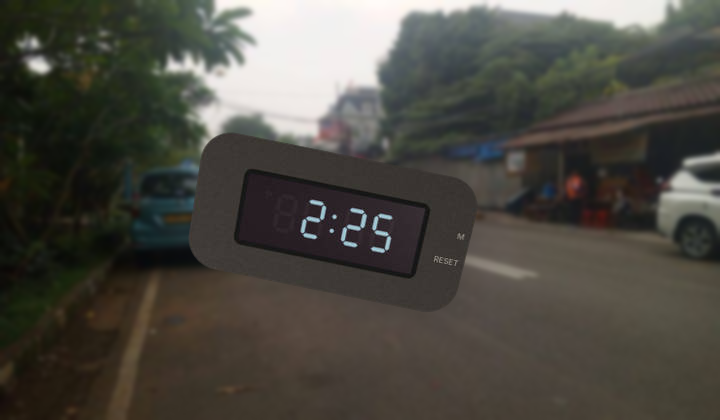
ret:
2.25
